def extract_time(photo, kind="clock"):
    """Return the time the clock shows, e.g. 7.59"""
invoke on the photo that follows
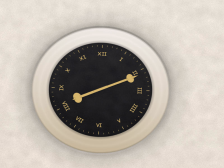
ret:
8.11
